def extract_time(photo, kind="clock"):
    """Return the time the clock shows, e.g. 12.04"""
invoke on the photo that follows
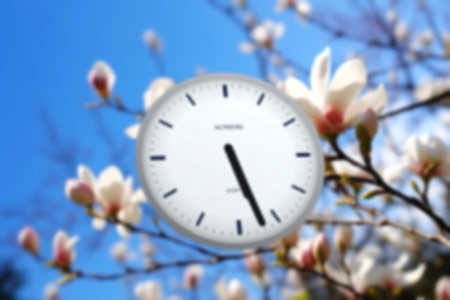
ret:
5.27
